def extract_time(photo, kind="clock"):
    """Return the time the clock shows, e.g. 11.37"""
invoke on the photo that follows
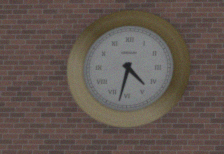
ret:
4.32
